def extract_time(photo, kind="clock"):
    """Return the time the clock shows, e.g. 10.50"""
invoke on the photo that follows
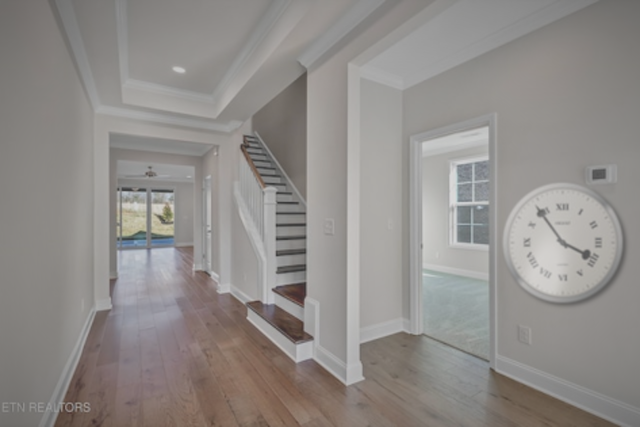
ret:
3.54
